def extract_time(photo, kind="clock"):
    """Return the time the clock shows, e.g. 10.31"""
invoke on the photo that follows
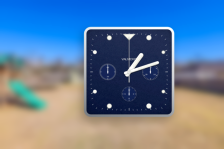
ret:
1.12
